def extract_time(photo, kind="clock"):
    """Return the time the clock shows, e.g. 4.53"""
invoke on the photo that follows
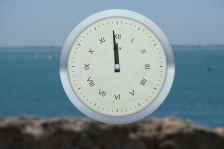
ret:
11.59
